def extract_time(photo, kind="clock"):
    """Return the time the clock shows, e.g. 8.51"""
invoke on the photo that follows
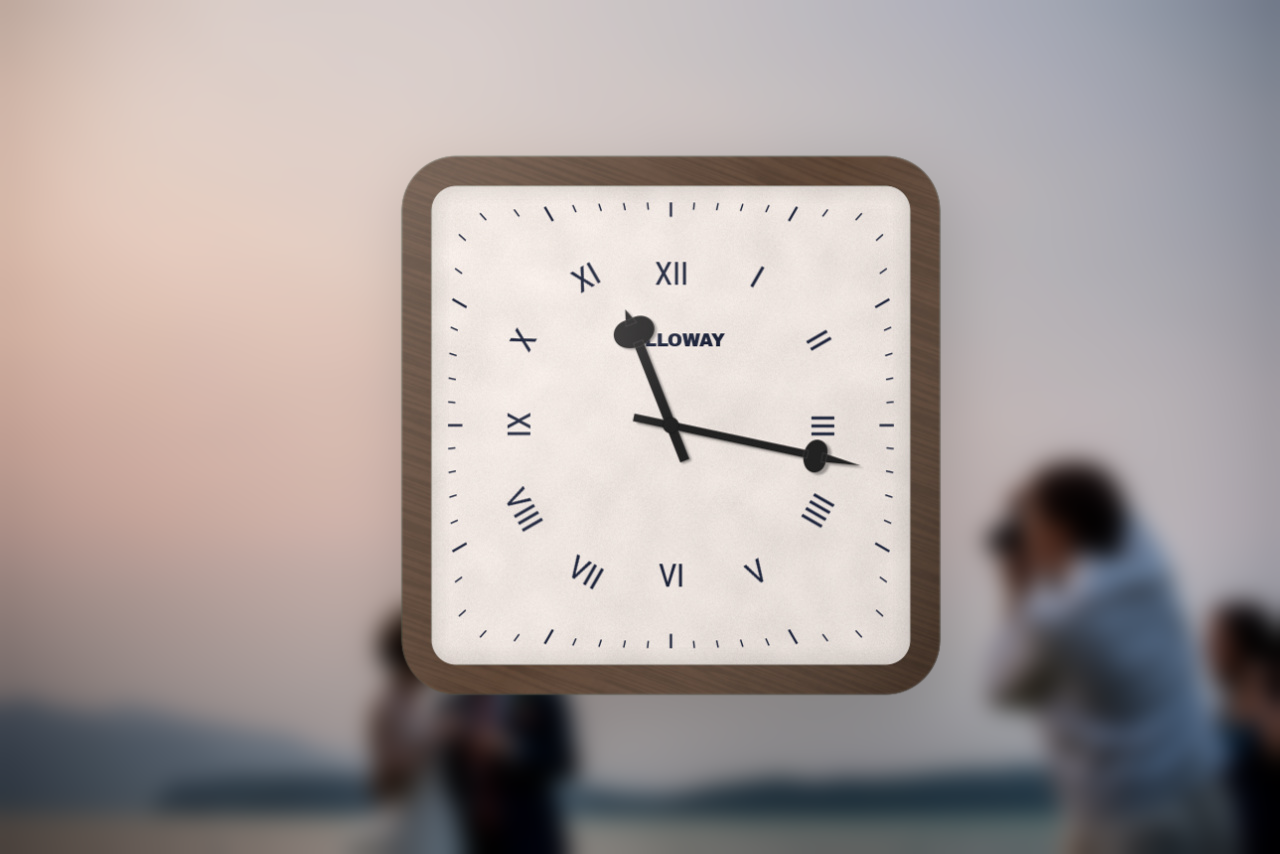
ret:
11.17
